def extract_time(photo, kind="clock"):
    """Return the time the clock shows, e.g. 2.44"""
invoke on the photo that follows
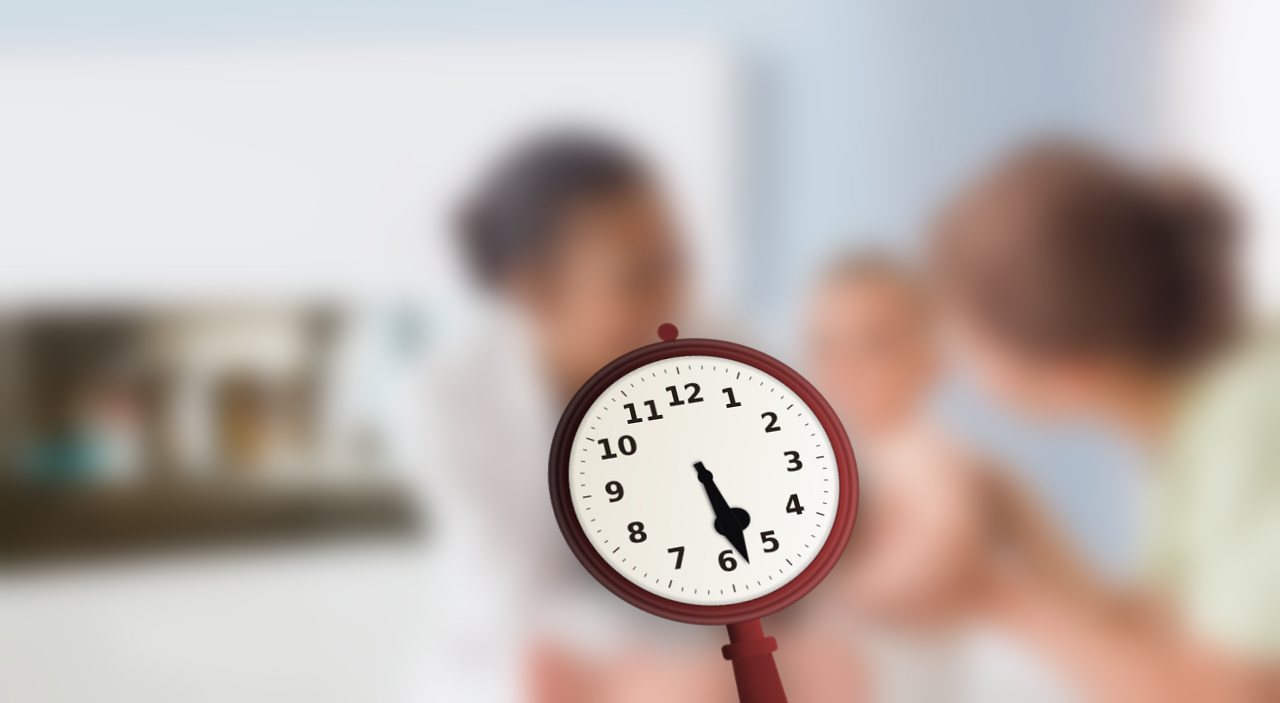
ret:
5.28
